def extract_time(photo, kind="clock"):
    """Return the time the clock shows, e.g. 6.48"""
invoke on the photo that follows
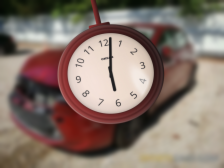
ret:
6.02
